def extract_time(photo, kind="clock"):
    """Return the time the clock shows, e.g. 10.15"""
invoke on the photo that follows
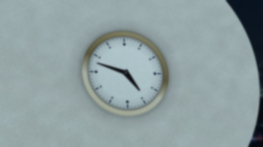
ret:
4.48
